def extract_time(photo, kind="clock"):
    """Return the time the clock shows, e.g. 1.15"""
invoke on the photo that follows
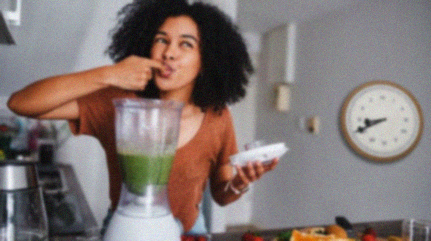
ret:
8.41
